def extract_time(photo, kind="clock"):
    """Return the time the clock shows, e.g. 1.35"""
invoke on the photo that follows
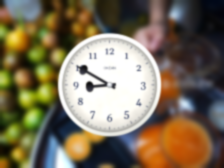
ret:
8.50
